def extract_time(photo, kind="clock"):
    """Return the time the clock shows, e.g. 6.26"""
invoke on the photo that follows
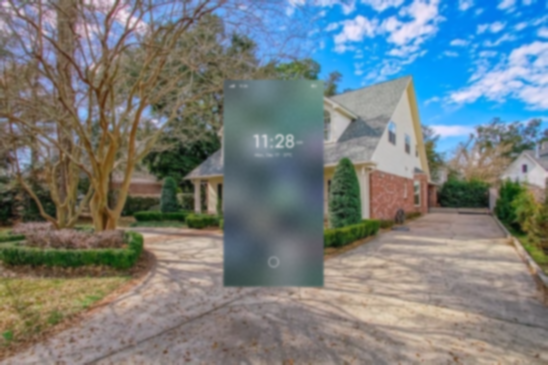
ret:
11.28
